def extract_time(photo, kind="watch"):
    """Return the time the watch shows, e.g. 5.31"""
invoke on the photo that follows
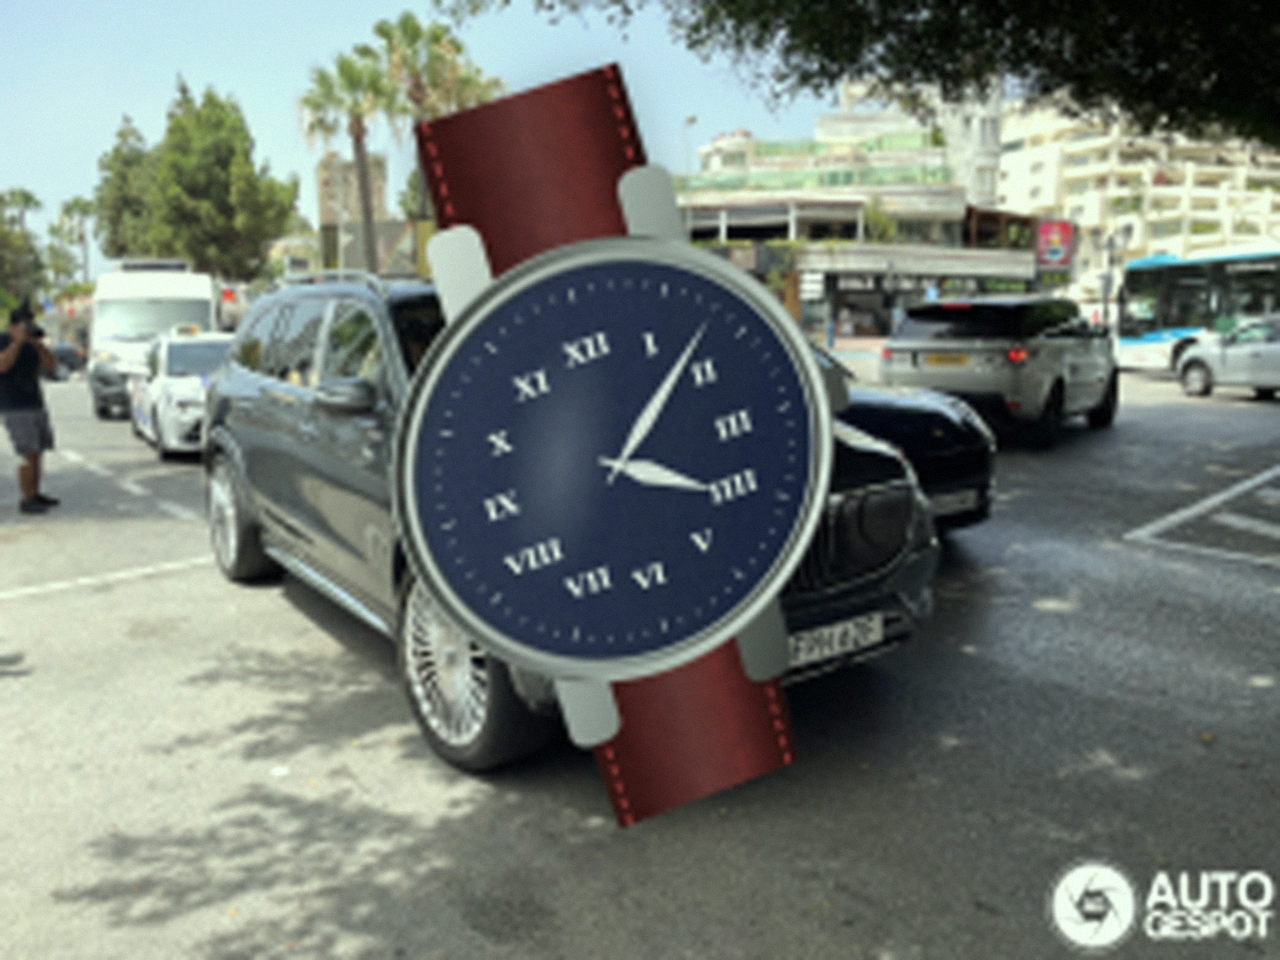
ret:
4.08
